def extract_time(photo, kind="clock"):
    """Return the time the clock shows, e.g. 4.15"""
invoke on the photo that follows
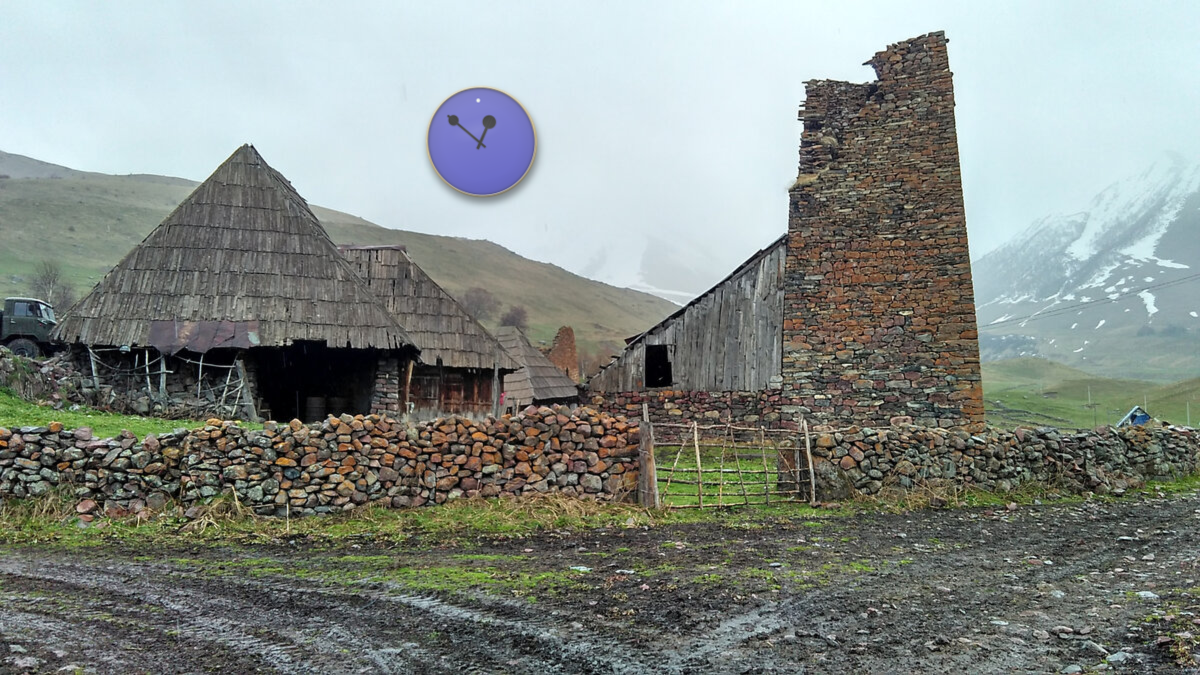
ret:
12.52
